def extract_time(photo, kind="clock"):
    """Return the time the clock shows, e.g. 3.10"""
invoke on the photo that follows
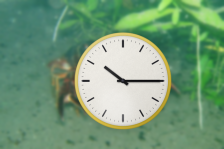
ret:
10.15
